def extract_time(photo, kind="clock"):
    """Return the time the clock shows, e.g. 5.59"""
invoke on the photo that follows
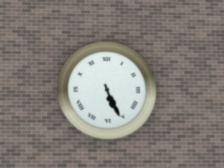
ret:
5.26
